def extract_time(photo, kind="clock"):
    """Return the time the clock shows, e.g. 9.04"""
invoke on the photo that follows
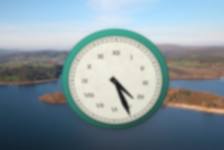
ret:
4.26
